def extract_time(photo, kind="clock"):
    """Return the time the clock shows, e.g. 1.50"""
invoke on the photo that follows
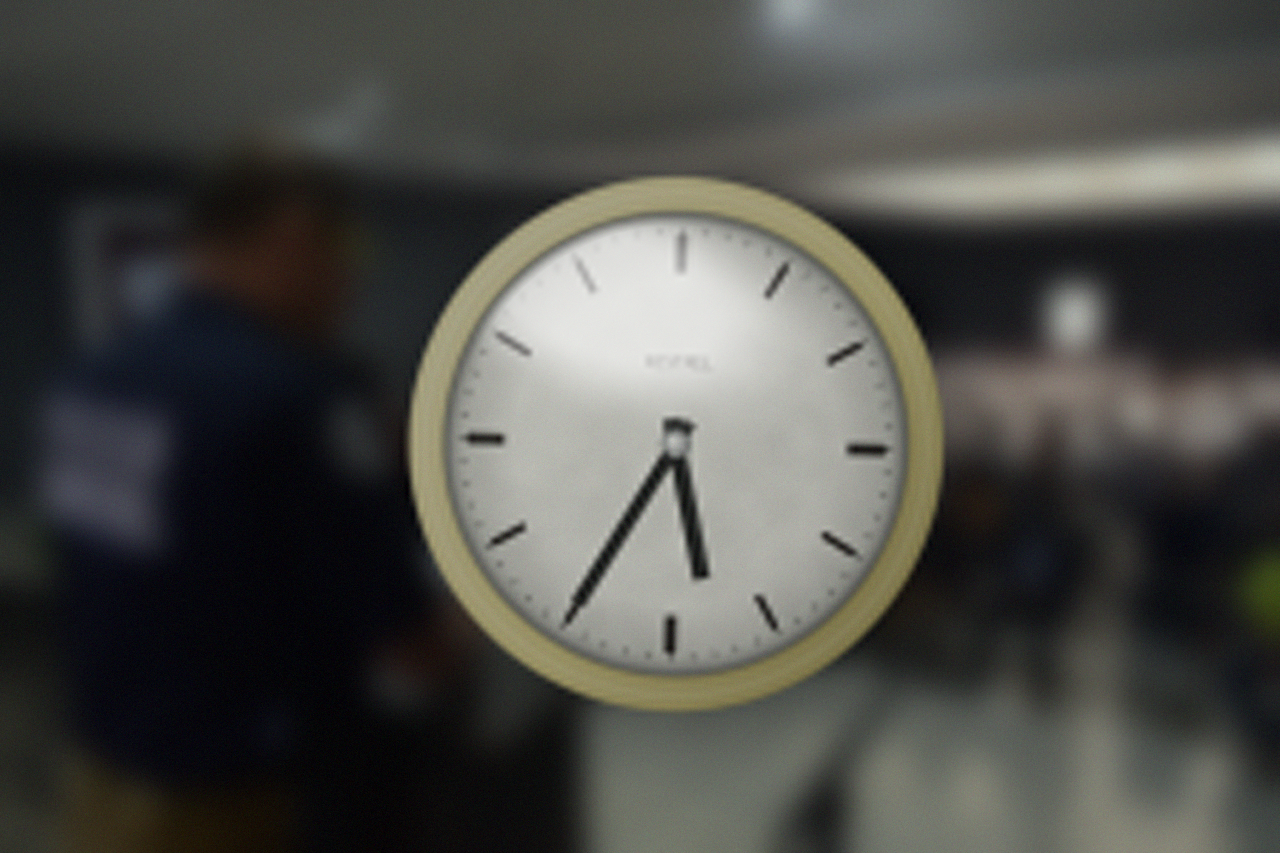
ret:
5.35
